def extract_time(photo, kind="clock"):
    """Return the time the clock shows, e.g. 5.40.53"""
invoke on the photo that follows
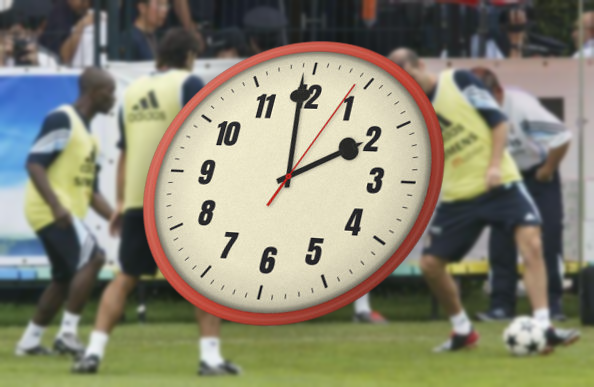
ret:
1.59.04
